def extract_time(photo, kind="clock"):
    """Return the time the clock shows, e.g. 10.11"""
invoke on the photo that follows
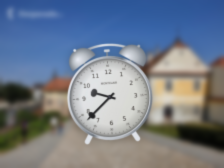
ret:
9.38
